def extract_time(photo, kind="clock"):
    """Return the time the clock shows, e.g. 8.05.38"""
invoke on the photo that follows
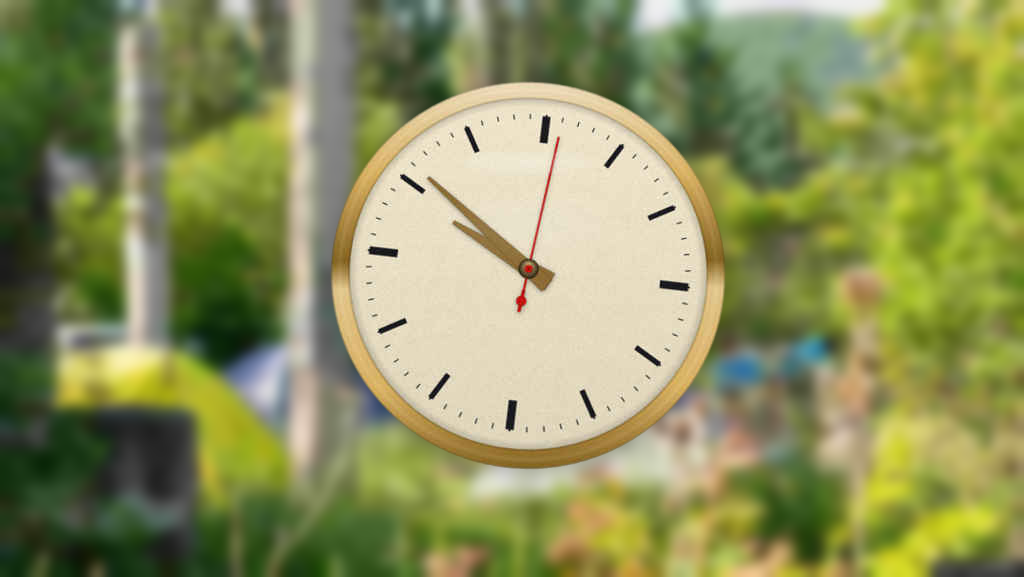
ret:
9.51.01
